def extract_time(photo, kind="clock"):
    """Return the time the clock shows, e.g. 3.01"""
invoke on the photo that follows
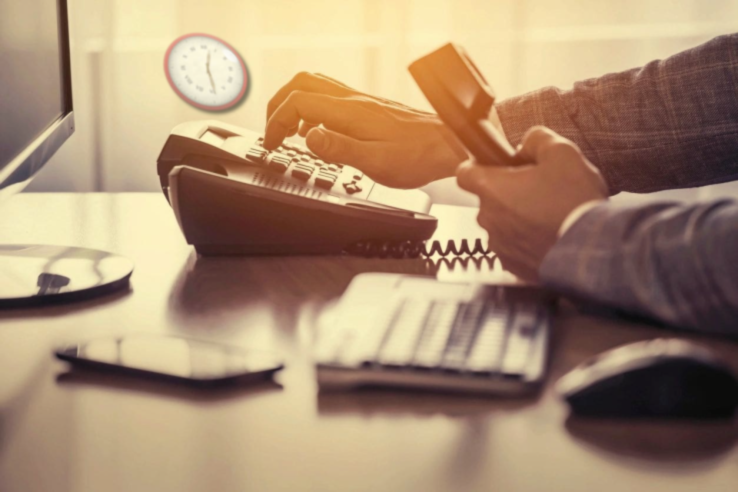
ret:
12.29
